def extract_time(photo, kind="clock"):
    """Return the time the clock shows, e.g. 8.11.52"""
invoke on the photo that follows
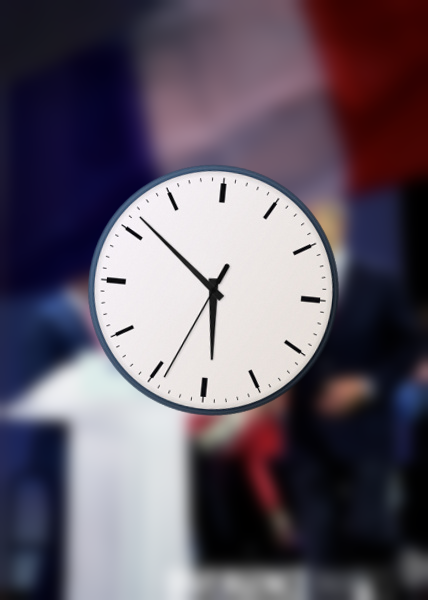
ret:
5.51.34
